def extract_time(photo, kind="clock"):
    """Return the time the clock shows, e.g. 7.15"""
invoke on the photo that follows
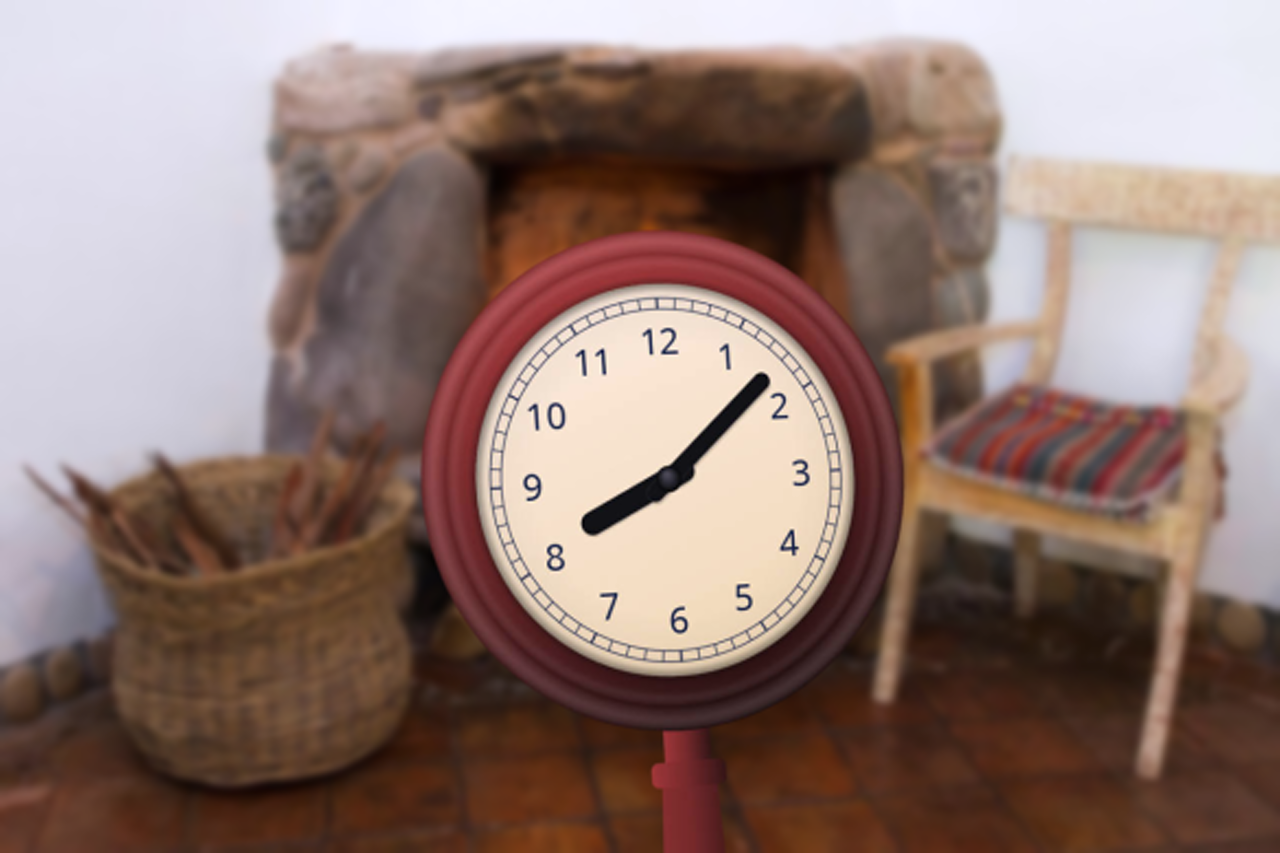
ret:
8.08
